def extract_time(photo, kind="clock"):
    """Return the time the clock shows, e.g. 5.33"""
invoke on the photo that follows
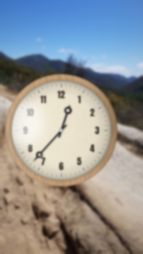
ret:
12.37
